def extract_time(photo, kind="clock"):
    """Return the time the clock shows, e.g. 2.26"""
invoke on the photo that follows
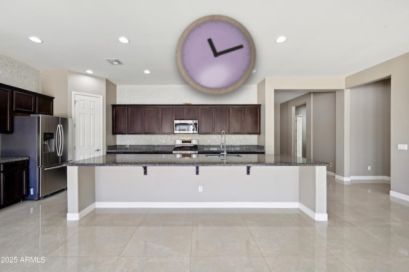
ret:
11.12
